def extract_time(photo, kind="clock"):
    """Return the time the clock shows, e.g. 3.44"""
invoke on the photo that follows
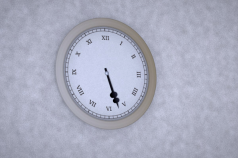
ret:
5.27
